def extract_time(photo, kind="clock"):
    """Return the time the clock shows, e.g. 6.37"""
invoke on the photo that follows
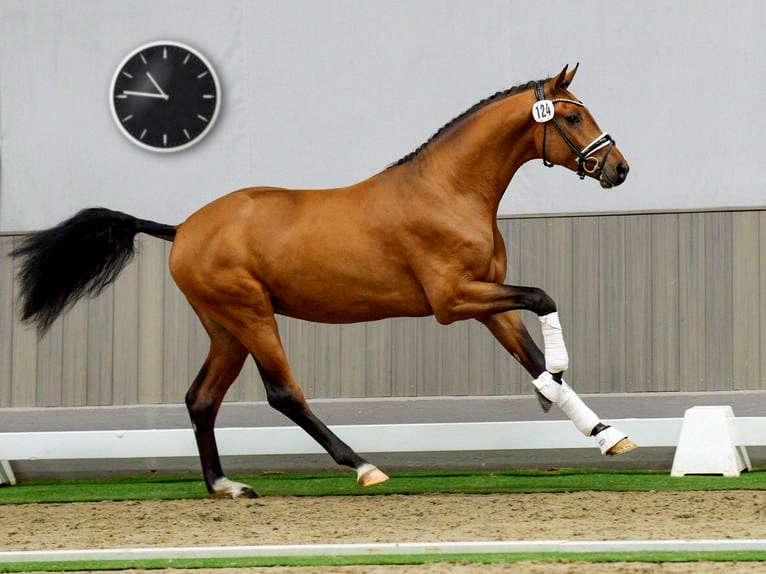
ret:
10.46
